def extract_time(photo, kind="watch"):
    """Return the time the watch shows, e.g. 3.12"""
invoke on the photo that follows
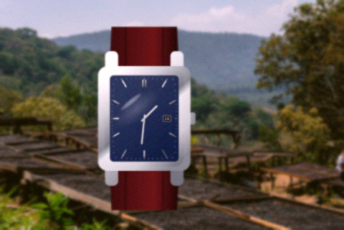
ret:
1.31
